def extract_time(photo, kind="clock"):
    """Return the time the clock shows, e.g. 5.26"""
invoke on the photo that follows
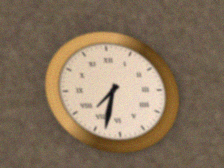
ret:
7.33
